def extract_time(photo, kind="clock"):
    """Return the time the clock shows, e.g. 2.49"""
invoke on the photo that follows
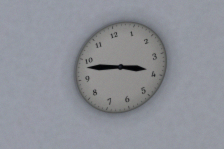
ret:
3.48
